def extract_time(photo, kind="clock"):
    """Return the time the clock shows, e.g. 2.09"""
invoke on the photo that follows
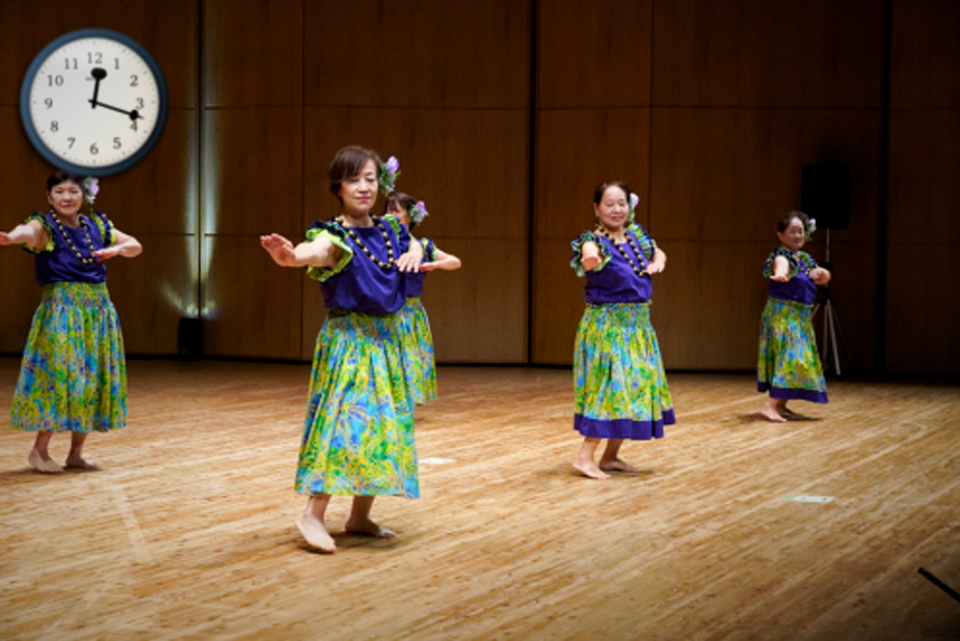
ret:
12.18
